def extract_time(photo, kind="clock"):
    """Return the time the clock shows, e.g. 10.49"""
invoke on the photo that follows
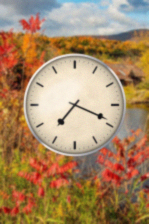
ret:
7.19
